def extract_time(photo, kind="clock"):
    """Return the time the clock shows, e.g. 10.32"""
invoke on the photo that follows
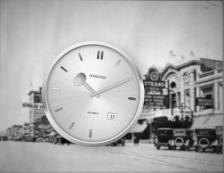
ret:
10.10
